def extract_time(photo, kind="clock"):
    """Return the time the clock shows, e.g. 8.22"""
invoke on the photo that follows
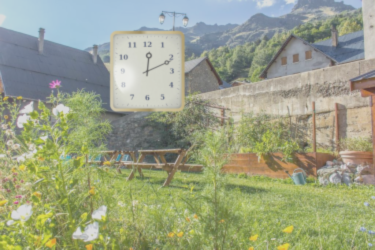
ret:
12.11
